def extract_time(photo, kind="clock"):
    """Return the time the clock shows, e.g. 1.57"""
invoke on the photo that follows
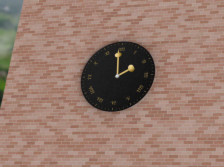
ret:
1.59
